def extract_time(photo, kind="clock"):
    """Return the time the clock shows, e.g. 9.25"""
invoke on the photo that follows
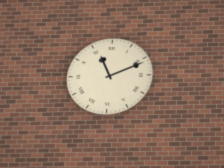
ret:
11.11
